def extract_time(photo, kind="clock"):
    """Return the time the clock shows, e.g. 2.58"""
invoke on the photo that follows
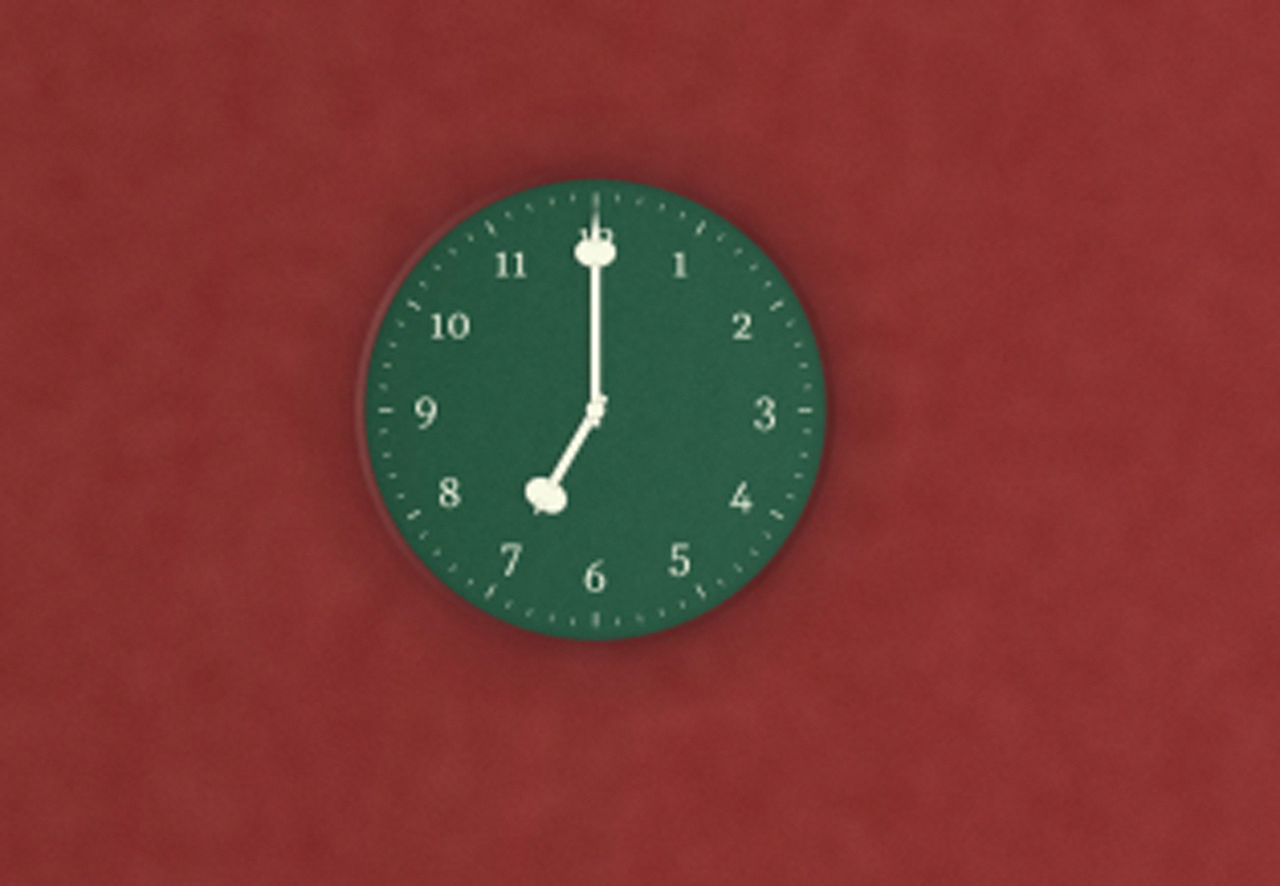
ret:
7.00
